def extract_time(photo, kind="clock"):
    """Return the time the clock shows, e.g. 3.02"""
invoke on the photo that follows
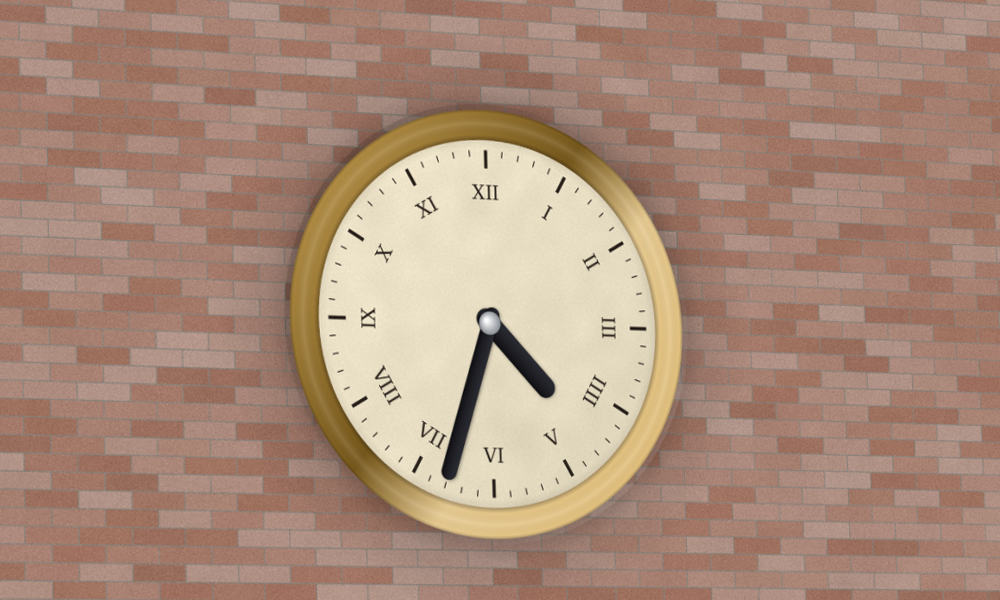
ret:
4.33
